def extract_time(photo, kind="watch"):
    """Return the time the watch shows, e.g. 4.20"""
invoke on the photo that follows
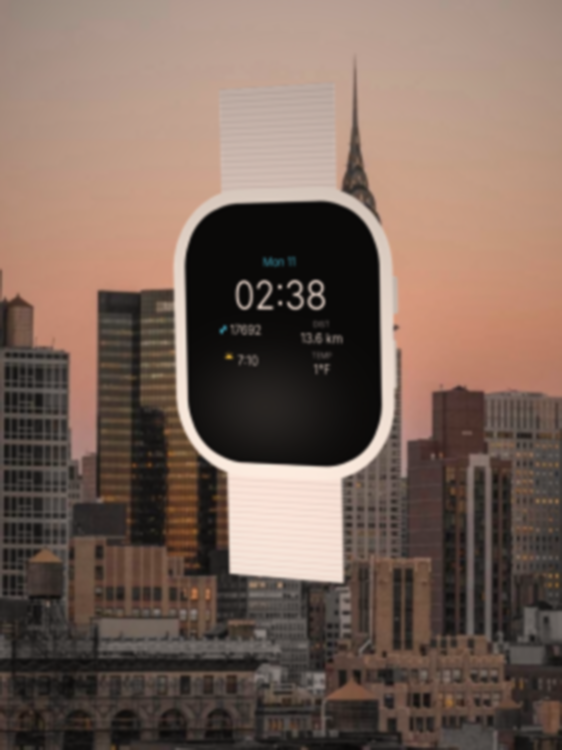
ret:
2.38
